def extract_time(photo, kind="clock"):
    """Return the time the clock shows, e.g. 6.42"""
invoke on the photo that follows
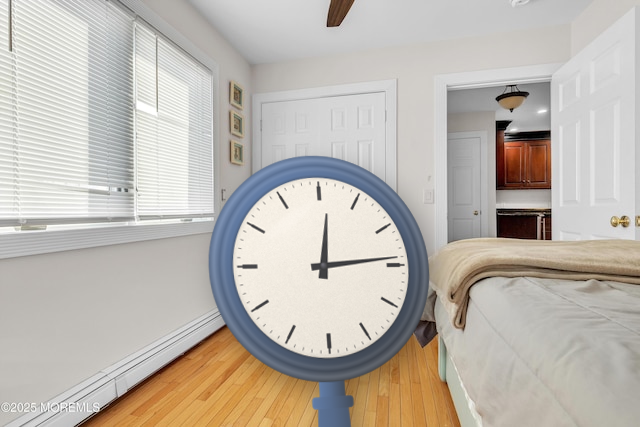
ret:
12.14
